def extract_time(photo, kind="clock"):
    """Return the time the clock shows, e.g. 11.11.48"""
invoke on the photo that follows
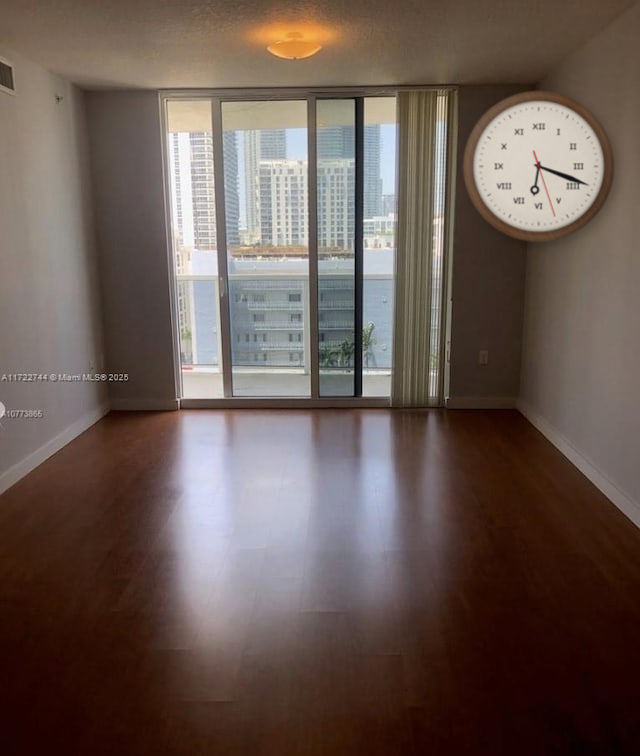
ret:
6.18.27
